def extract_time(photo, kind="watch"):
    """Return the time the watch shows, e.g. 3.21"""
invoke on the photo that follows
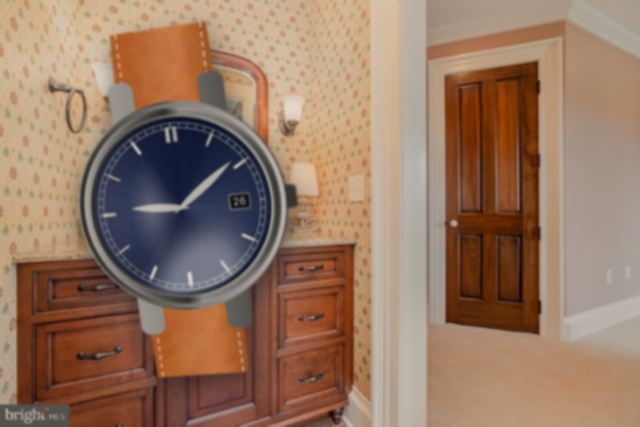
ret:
9.09
